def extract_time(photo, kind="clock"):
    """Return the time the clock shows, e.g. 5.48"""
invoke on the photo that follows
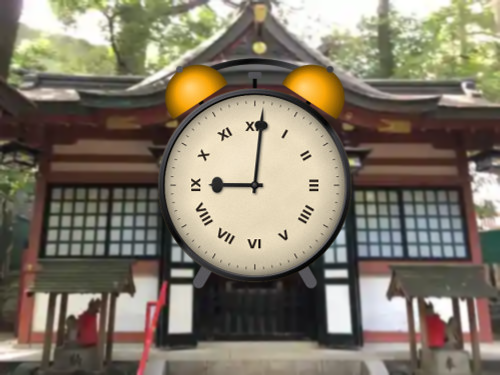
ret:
9.01
